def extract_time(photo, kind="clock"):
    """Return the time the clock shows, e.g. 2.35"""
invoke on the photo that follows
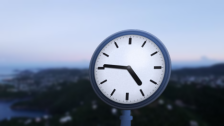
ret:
4.46
